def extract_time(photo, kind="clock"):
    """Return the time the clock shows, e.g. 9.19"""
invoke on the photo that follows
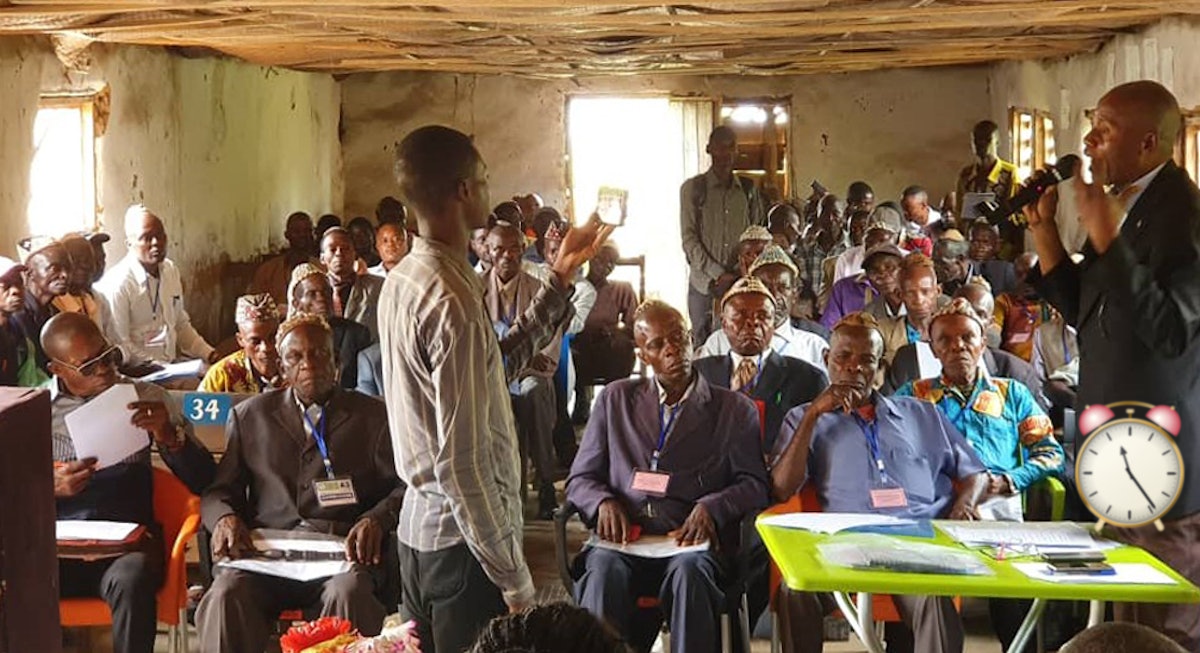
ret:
11.24
